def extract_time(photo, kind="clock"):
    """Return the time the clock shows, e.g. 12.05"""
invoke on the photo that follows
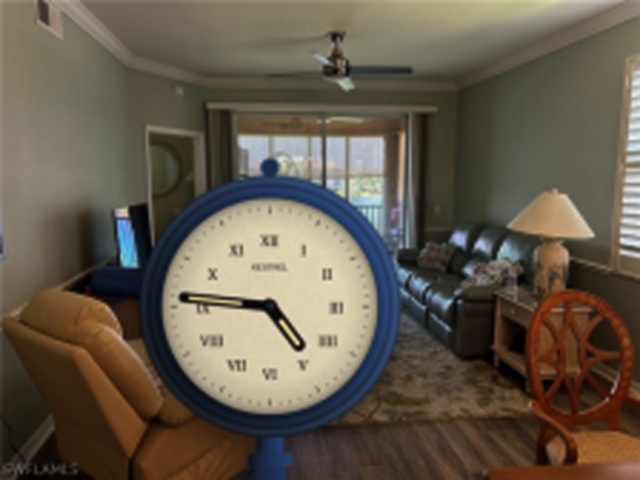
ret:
4.46
